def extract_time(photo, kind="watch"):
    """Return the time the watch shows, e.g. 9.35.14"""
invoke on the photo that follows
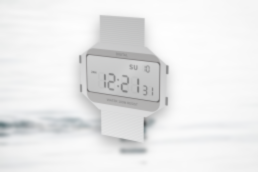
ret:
12.21.31
